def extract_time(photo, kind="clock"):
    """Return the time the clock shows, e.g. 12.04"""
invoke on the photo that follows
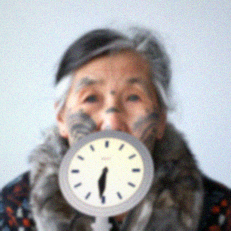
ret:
6.31
